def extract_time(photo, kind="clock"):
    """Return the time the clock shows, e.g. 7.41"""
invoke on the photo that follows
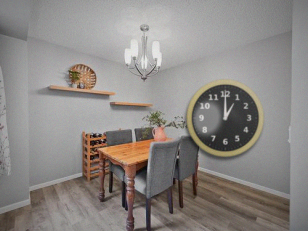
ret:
1.00
